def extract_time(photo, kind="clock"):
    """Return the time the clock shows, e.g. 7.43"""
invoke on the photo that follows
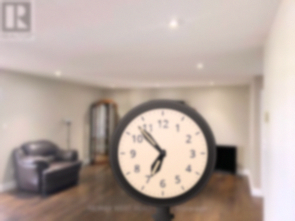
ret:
6.53
